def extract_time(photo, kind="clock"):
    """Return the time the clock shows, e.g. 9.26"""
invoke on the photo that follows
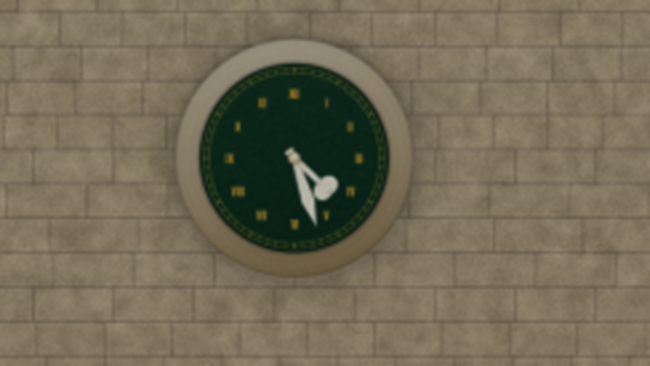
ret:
4.27
